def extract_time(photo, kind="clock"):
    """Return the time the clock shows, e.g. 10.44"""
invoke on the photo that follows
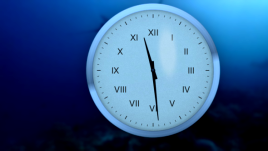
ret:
11.29
